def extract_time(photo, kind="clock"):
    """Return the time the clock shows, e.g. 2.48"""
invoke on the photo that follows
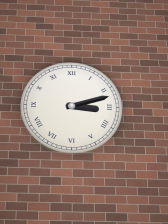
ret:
3.12
